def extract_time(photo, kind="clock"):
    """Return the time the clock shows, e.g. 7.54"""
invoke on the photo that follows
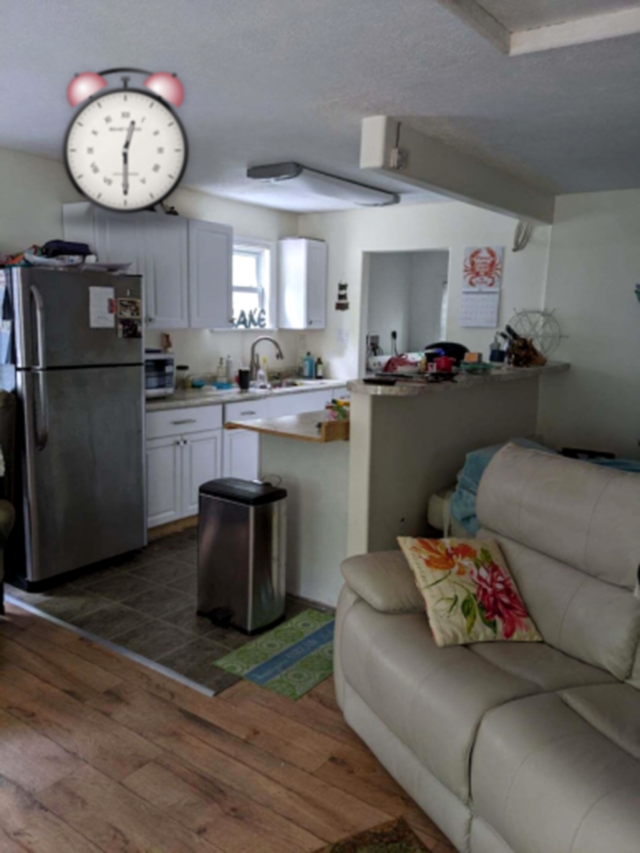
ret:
12.30
